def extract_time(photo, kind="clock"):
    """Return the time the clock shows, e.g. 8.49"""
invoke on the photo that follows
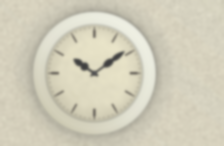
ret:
10.09
